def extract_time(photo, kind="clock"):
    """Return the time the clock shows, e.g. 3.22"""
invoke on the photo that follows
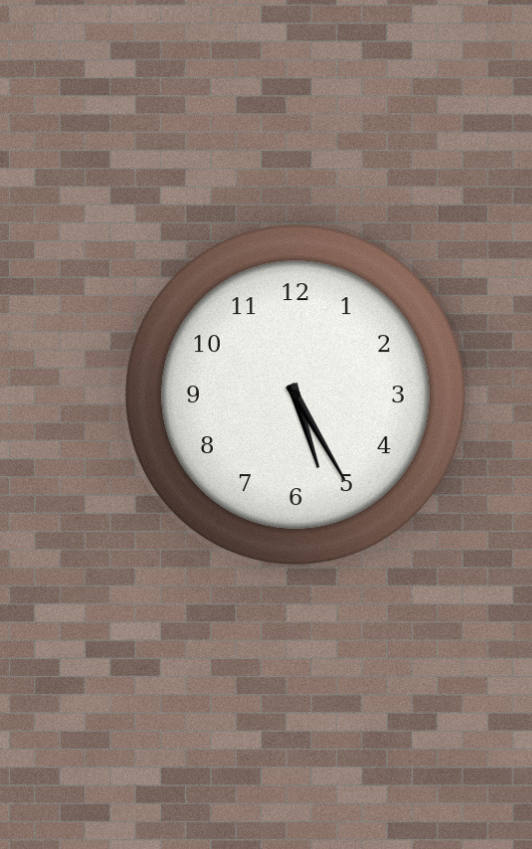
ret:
5.25
